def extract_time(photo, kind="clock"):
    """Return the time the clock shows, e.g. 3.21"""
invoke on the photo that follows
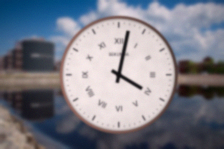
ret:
4.02
